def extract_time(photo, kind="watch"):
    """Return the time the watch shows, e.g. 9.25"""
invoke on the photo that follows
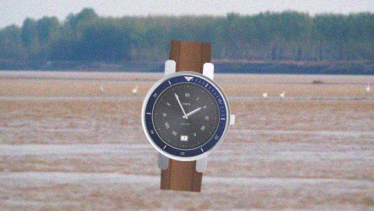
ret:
1.55
